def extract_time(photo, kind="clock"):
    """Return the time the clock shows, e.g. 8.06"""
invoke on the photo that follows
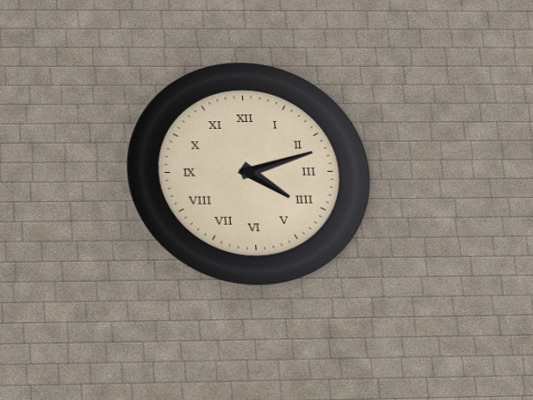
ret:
4.12
